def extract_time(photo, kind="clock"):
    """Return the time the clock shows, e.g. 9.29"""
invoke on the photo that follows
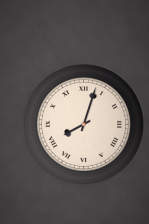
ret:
8.03
